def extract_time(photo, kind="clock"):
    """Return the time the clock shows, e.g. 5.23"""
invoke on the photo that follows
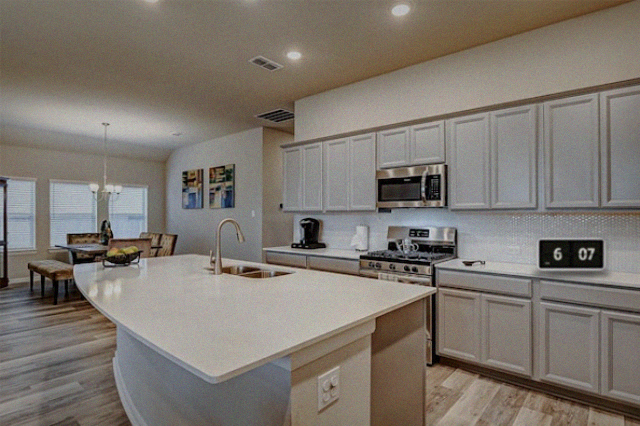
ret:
6.07
